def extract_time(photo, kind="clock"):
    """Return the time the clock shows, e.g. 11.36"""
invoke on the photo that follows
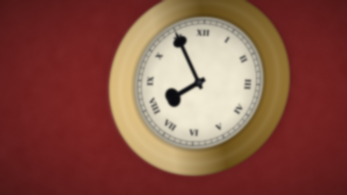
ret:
7.55
